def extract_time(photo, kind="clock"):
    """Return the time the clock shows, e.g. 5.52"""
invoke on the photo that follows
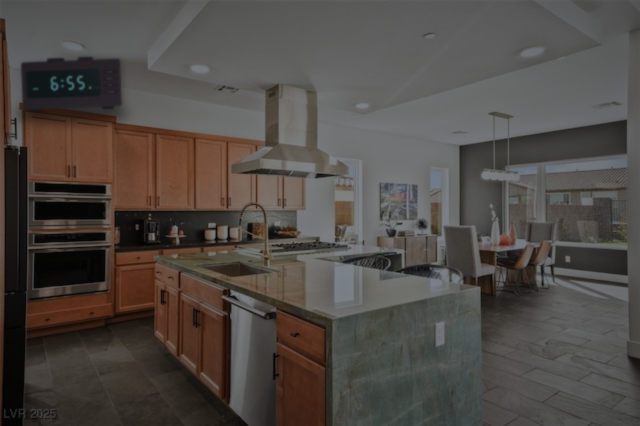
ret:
6.55
